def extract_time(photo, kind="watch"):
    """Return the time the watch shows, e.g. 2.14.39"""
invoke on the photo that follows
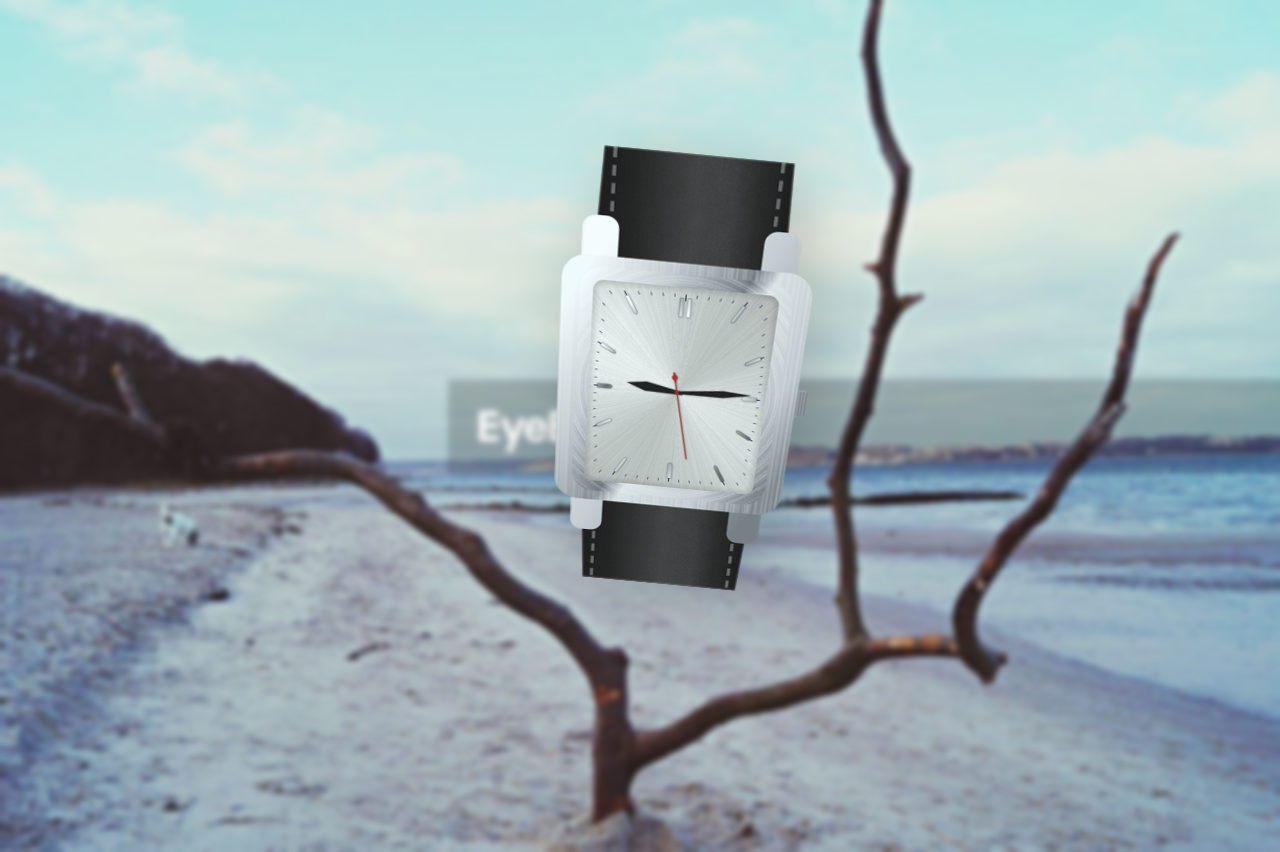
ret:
9.14.28
